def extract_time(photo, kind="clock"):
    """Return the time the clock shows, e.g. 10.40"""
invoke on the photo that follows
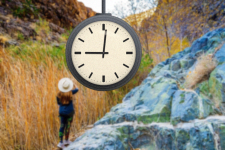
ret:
9.01
